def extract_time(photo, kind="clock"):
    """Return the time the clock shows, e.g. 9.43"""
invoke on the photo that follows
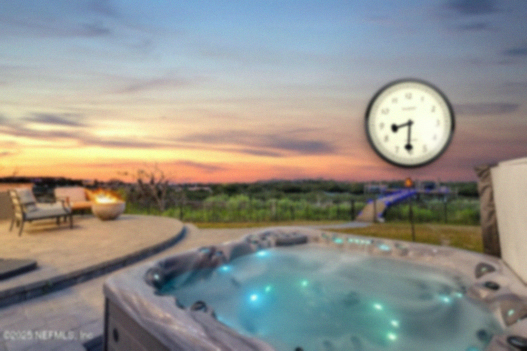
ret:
8.31
